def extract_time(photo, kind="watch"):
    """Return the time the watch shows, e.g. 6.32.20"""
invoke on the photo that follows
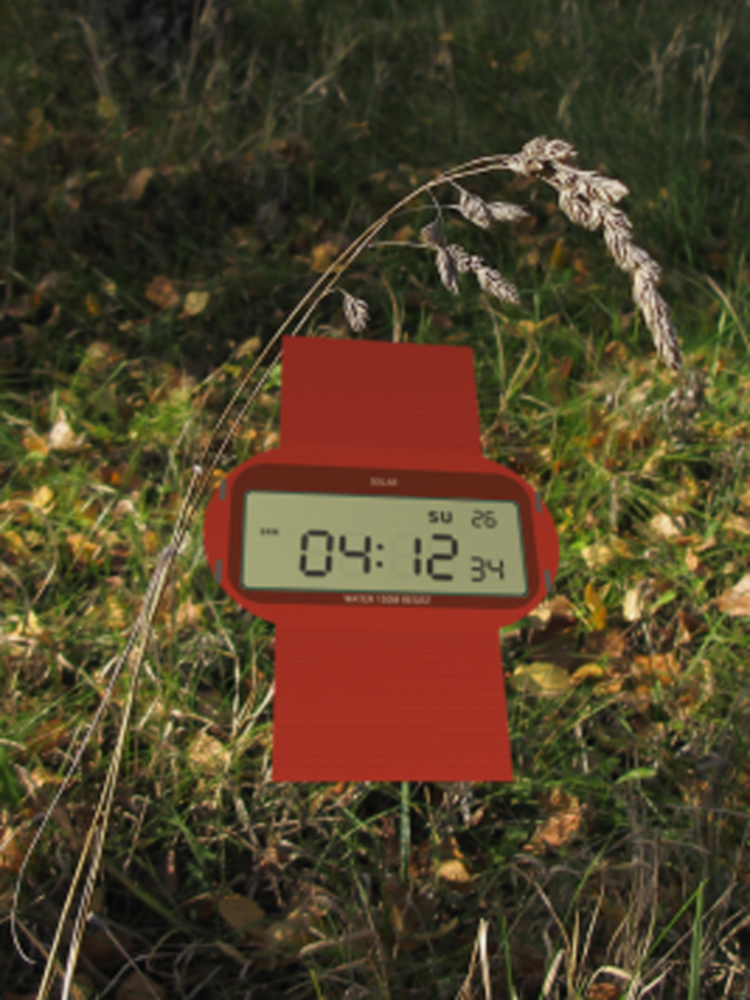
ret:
4.12.34
